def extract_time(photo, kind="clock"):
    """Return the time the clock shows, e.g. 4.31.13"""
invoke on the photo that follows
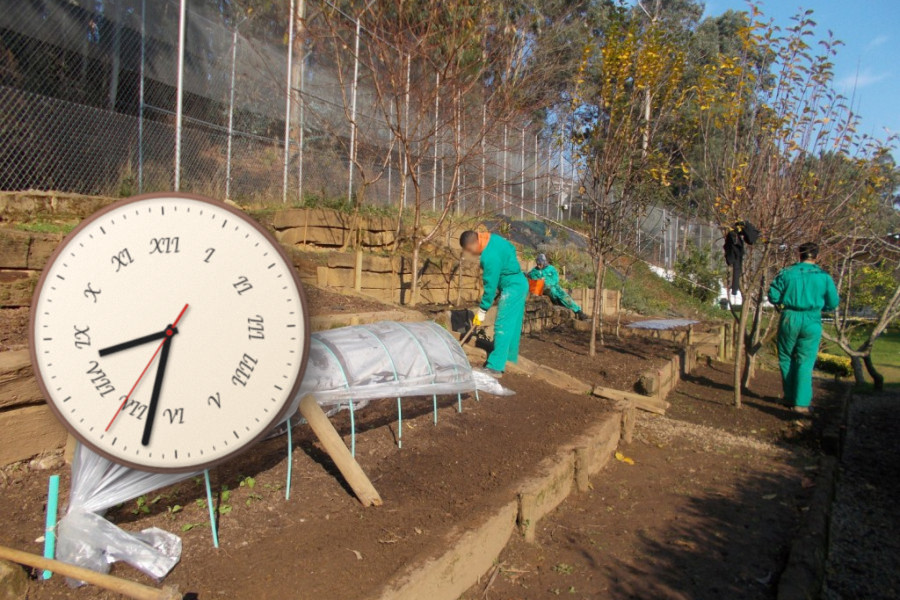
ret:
8.32.36
